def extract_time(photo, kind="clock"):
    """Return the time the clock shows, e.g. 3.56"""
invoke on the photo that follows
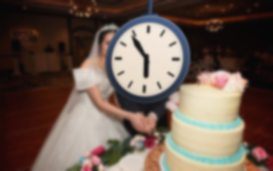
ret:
5.54
